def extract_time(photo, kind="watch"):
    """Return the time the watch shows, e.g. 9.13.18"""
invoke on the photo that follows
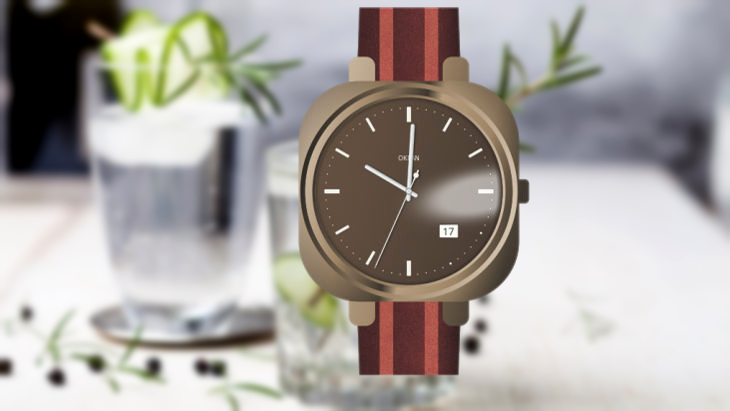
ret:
10.00.34
